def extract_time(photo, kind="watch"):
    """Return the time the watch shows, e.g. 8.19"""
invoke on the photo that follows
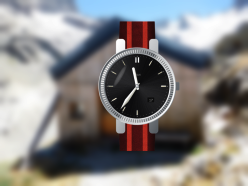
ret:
11.36
